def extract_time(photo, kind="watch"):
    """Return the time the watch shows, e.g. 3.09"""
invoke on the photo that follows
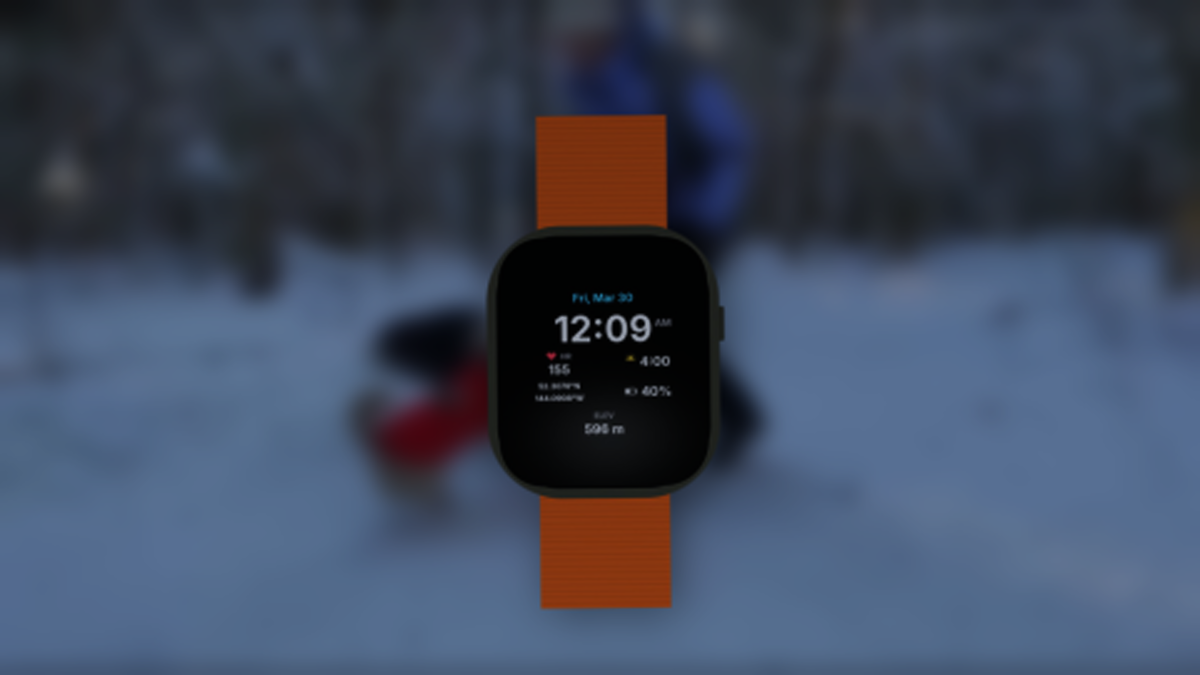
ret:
12.09
